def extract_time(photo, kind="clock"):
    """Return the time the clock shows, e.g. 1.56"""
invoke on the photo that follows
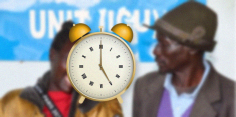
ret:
5.00
